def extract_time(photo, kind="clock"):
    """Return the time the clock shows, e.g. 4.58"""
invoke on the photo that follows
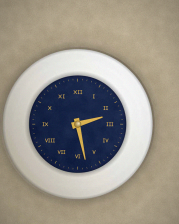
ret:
2.28
